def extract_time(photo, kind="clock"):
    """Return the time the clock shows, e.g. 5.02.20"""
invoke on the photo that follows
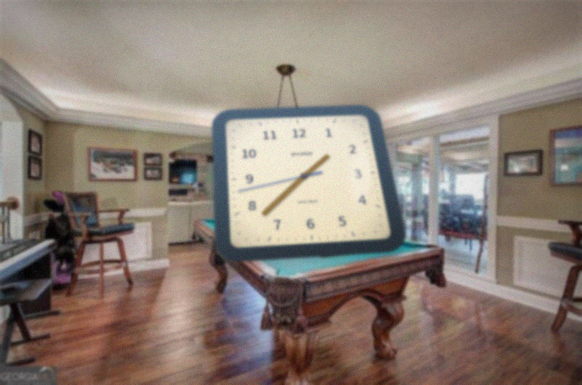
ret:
1.37.43
